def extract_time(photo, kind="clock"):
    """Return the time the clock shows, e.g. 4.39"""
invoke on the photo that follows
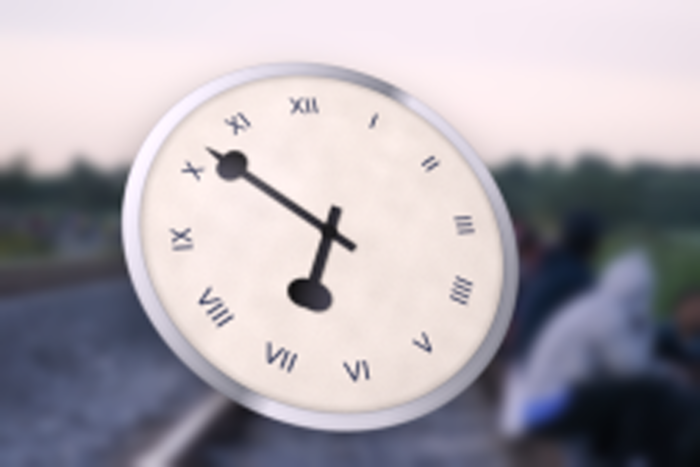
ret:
6.52
